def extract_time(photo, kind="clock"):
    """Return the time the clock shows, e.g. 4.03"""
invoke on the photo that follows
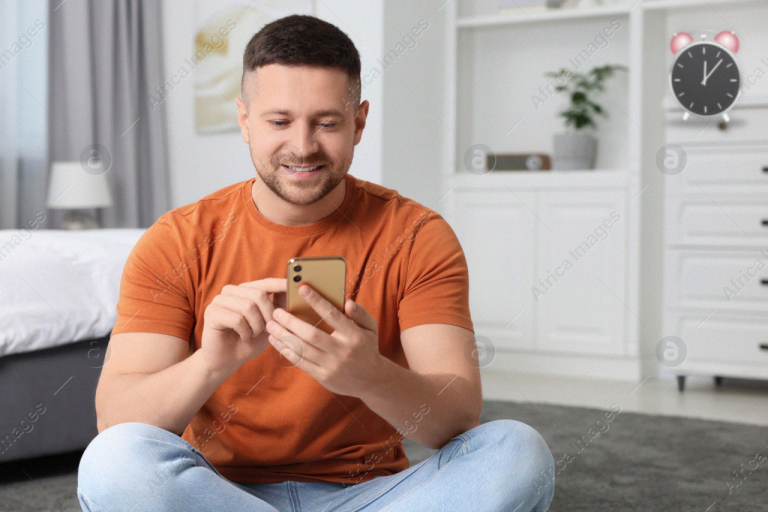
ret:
12.07
